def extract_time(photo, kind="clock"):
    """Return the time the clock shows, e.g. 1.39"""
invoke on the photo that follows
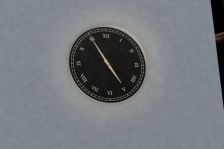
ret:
4.55
